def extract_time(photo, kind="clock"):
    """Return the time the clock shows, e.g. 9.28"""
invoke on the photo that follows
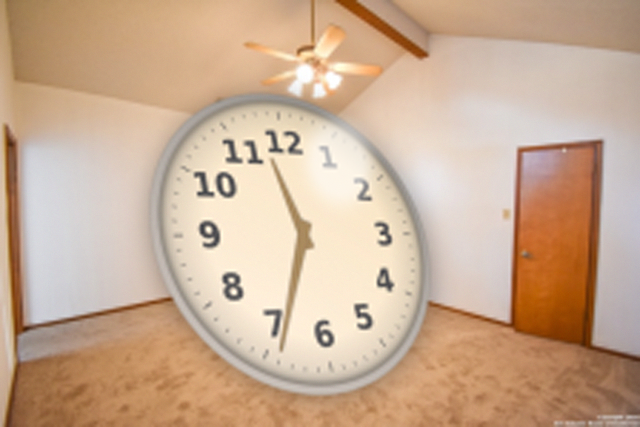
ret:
11.34
